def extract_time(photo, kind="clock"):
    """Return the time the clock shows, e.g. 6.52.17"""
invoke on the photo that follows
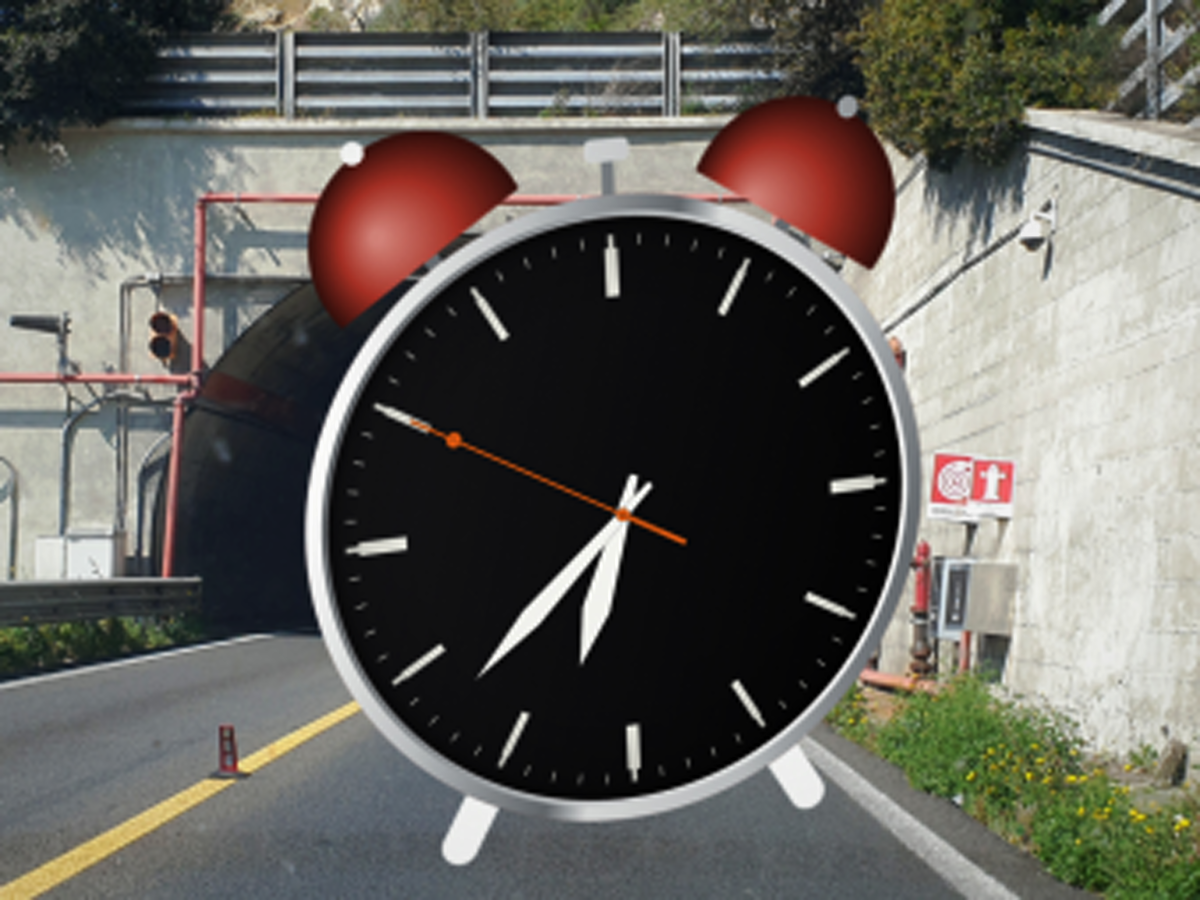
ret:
6.37.50
